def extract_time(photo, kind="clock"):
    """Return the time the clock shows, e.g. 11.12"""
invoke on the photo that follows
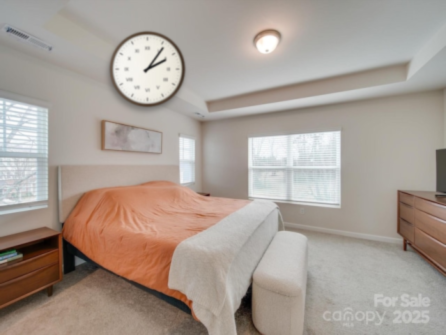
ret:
2.06
